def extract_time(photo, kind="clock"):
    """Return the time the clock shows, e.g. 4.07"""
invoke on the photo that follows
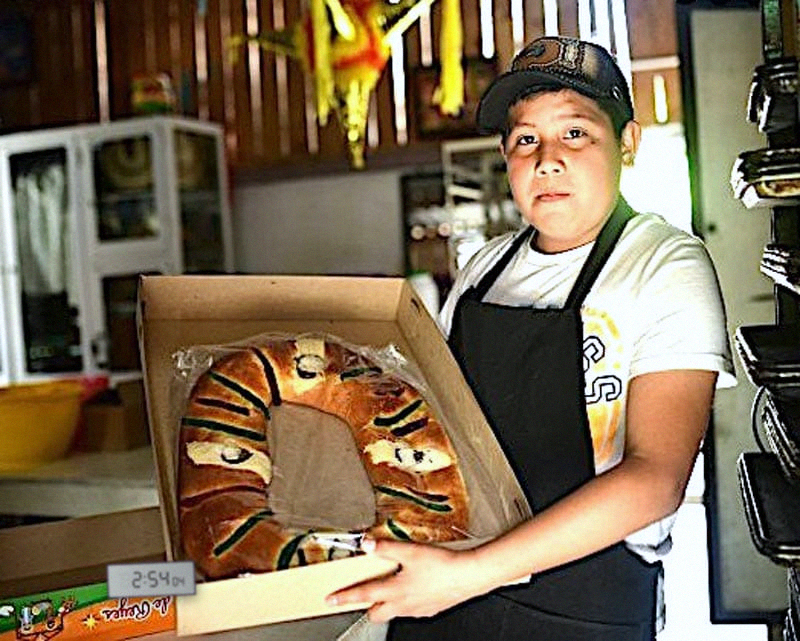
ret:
2.54
